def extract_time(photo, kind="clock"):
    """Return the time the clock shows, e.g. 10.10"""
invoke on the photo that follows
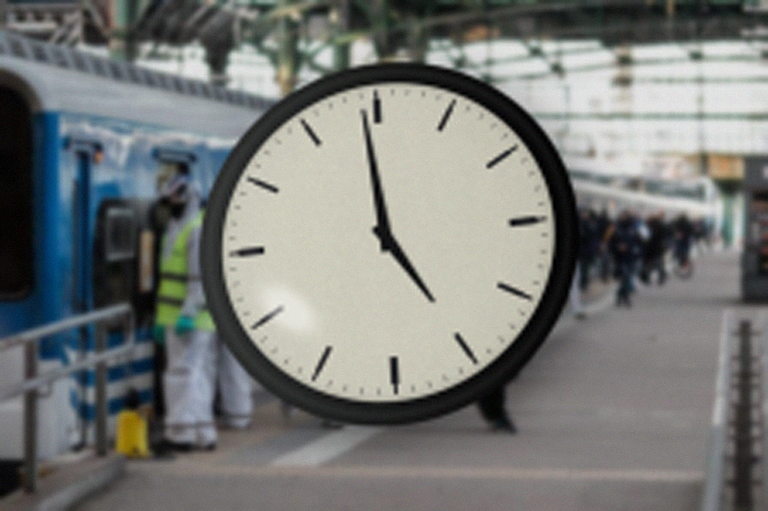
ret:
4.59
